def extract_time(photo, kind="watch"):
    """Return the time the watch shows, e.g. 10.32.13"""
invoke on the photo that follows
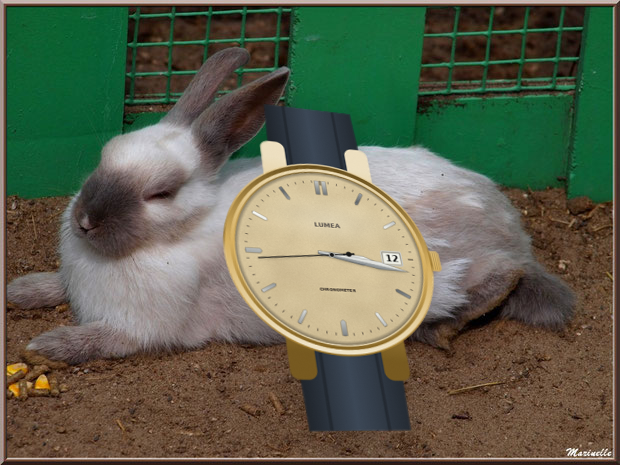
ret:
3.16.44
